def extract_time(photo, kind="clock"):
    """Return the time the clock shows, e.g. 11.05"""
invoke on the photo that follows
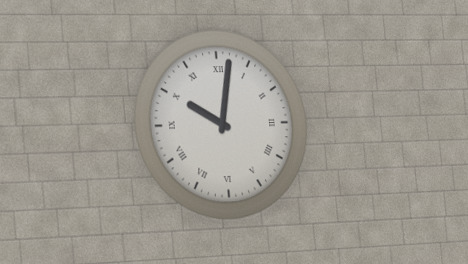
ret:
10.02
